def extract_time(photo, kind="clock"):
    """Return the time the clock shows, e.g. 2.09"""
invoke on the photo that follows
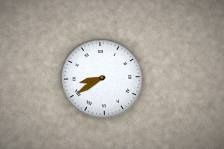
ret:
8.40
